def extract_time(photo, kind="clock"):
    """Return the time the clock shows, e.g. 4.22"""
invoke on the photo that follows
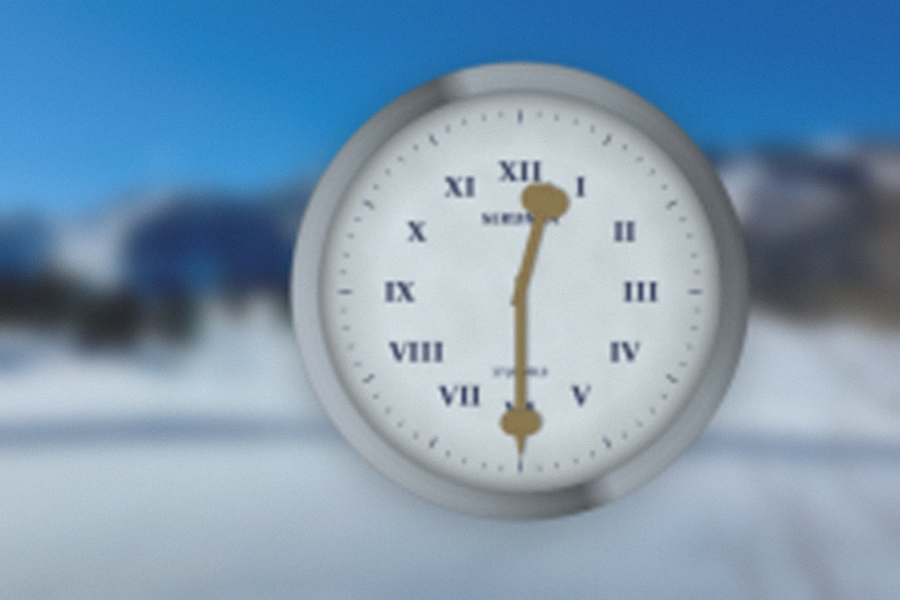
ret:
12.30
